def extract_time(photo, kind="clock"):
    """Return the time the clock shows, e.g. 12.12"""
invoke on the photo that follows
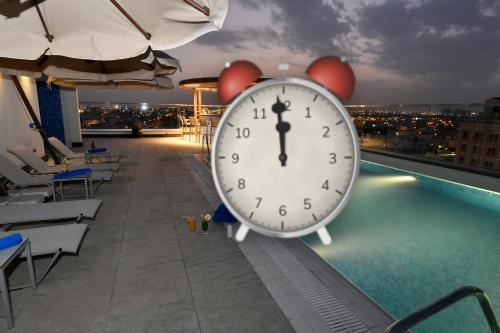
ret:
11.59
